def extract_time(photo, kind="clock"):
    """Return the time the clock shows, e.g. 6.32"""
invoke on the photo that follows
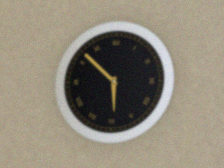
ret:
5.52
